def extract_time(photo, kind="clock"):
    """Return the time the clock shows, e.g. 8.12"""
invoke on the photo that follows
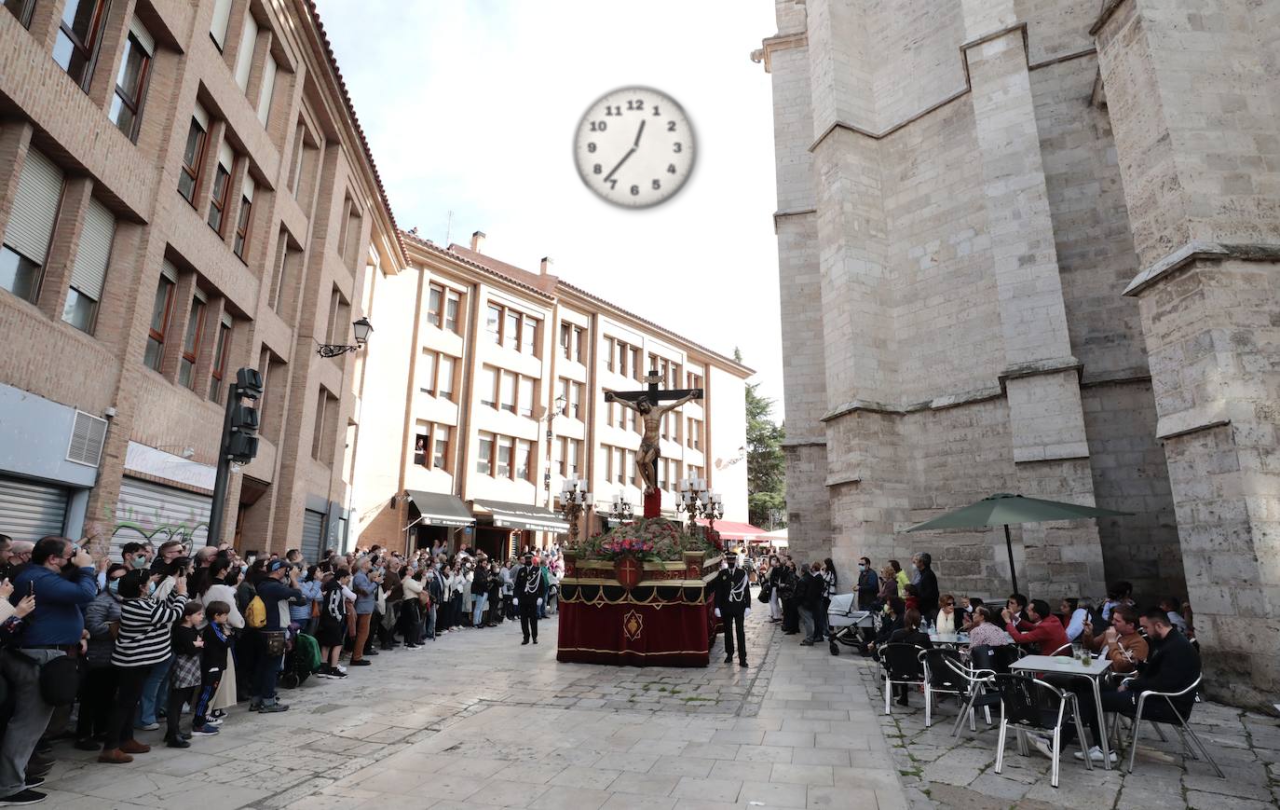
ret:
12.37
